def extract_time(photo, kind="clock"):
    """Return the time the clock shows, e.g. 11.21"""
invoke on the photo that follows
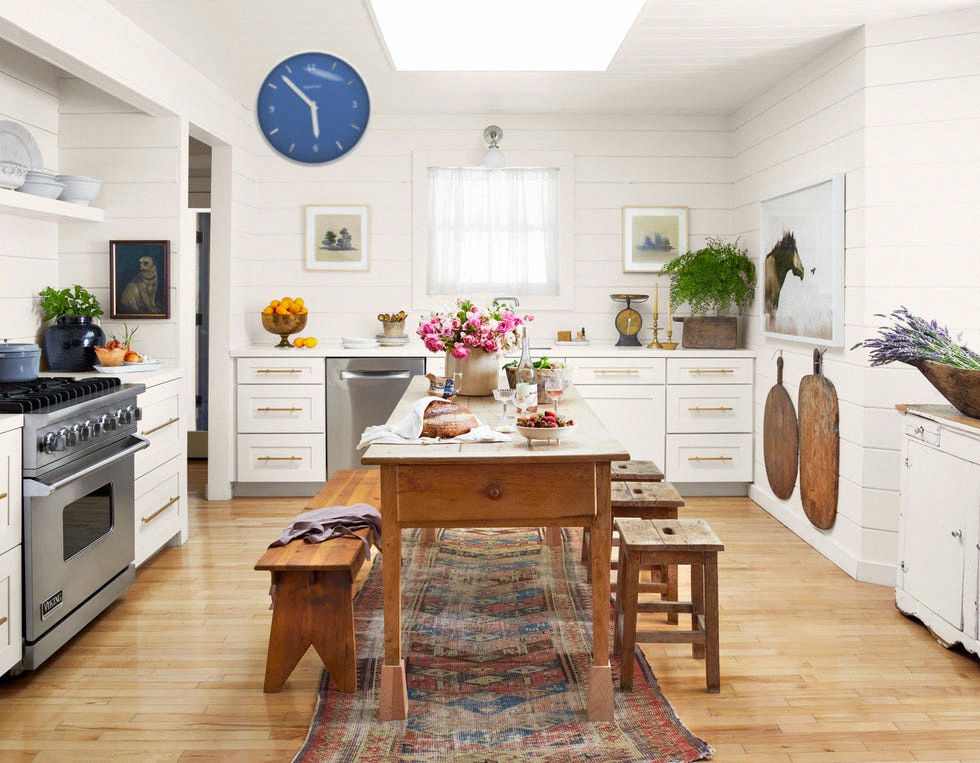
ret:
5.53
